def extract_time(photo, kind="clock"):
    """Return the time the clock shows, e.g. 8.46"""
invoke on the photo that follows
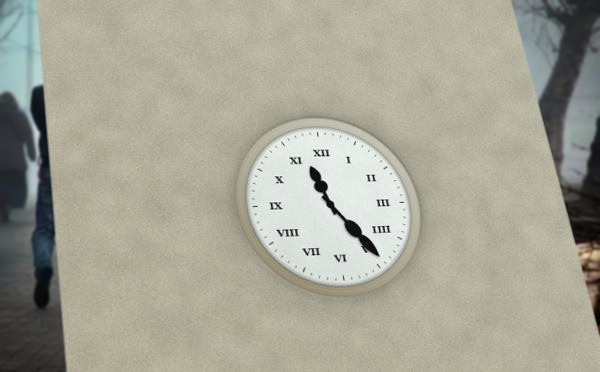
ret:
11.24
